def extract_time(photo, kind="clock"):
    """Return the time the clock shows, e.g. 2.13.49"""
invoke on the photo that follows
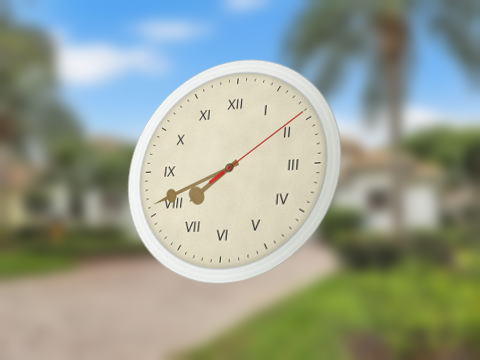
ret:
7.41.09
